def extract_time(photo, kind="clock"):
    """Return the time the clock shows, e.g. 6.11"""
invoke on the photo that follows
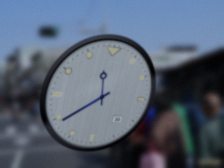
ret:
11.39
